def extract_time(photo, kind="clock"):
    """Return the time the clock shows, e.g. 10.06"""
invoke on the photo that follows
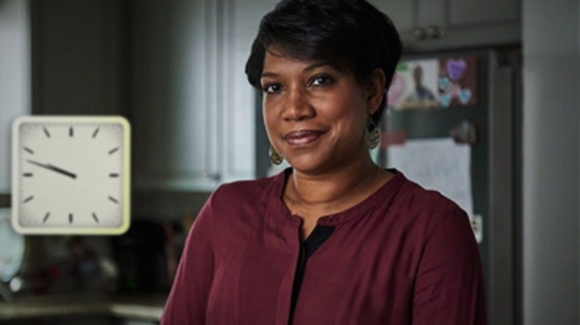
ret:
9.48
